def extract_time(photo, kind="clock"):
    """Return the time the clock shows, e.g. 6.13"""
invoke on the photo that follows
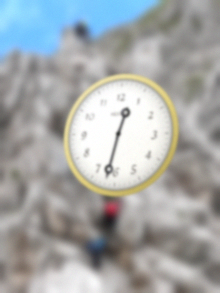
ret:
12.32
